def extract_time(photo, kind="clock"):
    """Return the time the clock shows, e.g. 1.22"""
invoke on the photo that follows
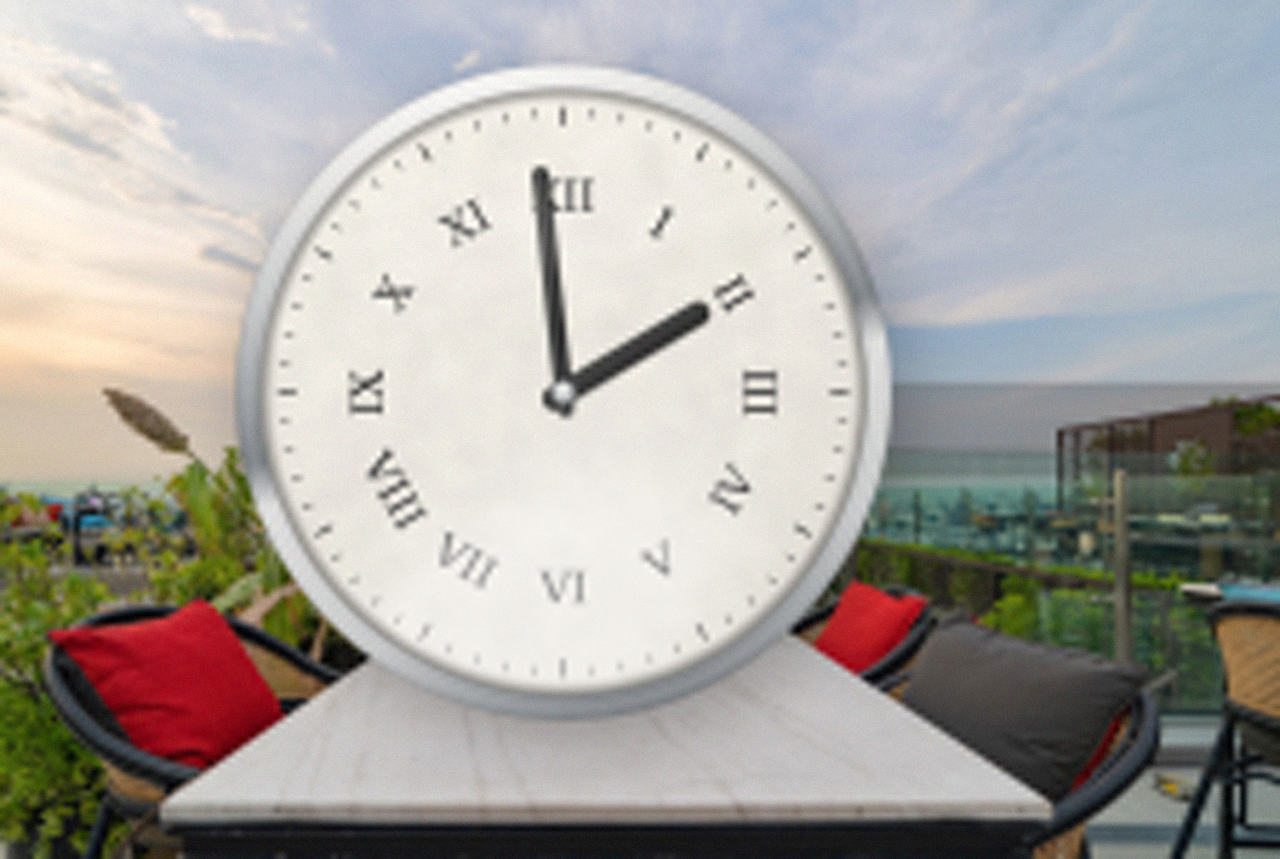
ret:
1.59
